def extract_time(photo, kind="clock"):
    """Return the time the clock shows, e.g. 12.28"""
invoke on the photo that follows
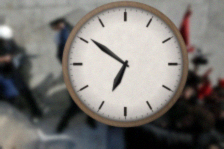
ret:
6.51
